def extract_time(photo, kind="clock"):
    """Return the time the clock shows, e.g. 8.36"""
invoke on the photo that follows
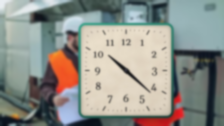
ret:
10.22
